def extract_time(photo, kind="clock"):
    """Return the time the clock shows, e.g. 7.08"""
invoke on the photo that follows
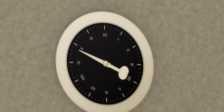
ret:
3.49
